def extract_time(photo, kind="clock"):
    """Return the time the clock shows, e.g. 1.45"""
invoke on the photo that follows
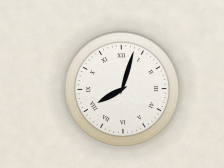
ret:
8.03
